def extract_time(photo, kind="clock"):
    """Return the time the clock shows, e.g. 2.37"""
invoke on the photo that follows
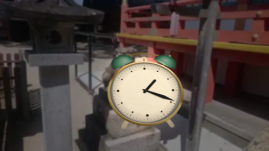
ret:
1.19
